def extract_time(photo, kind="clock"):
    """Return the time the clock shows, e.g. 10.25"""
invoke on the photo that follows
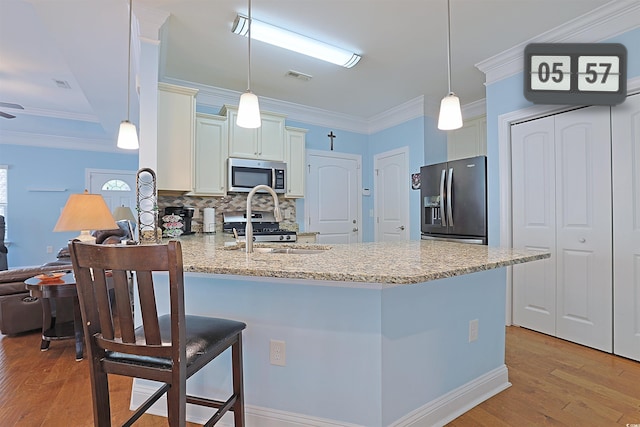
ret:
5.57
